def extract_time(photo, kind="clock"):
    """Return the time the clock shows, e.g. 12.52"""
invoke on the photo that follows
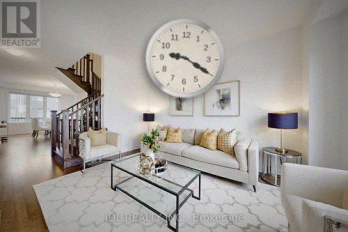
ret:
9.20
